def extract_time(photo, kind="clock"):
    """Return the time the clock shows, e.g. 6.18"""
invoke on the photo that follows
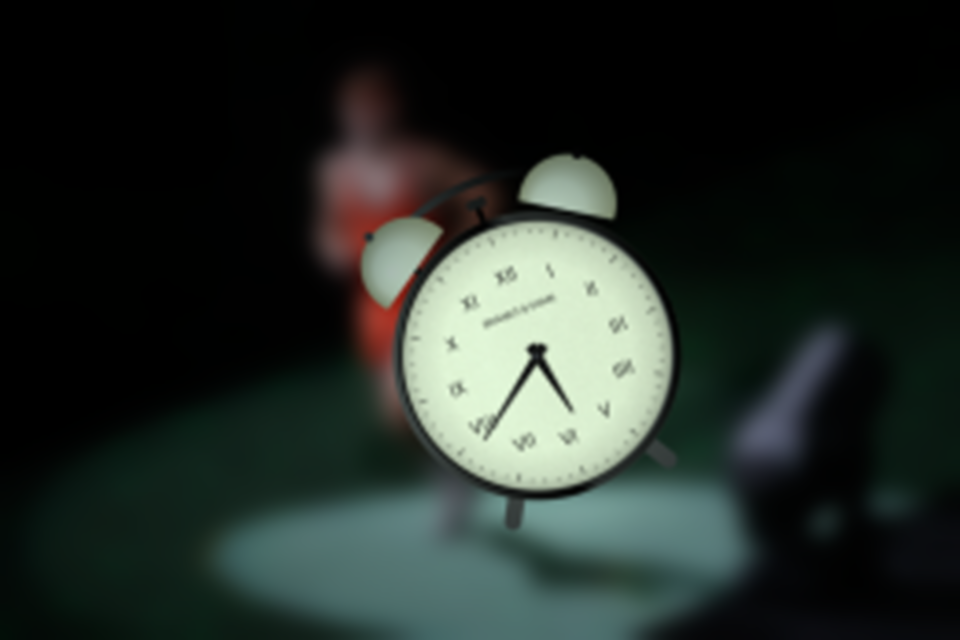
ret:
5.39
